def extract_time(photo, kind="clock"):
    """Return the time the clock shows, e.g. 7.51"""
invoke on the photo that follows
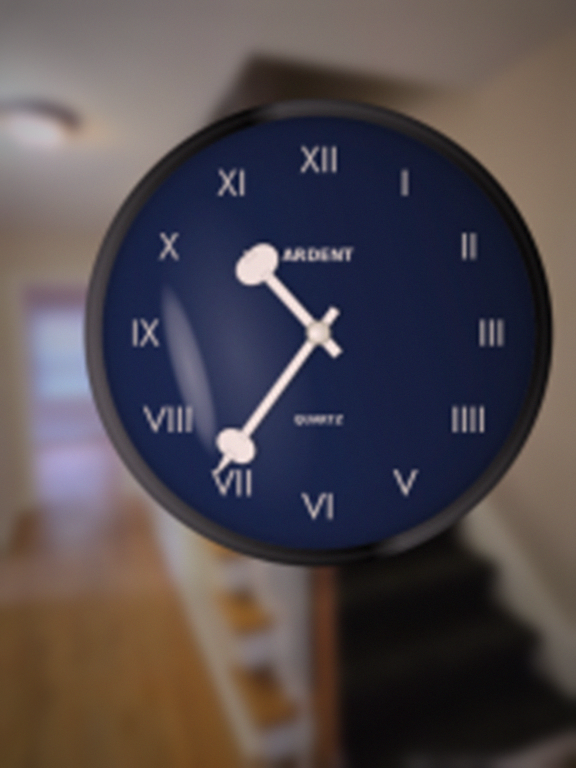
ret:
10.36
